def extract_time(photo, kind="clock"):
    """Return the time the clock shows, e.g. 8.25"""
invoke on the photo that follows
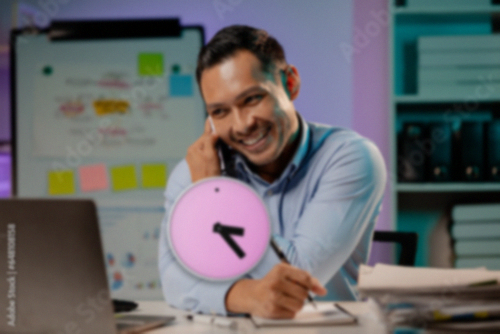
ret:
3.24
